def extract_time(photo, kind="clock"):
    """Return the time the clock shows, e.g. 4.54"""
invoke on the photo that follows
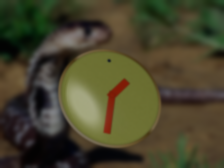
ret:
1.32
